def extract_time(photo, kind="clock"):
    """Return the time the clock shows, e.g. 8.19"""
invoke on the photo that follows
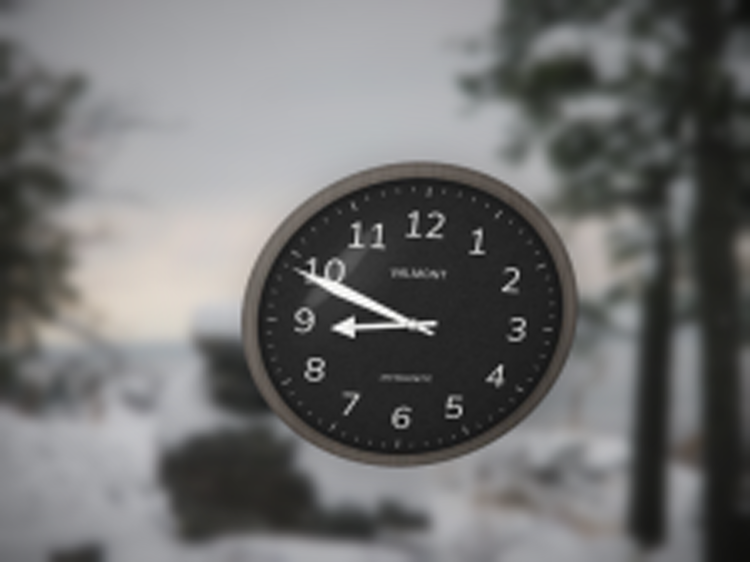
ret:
8.49
